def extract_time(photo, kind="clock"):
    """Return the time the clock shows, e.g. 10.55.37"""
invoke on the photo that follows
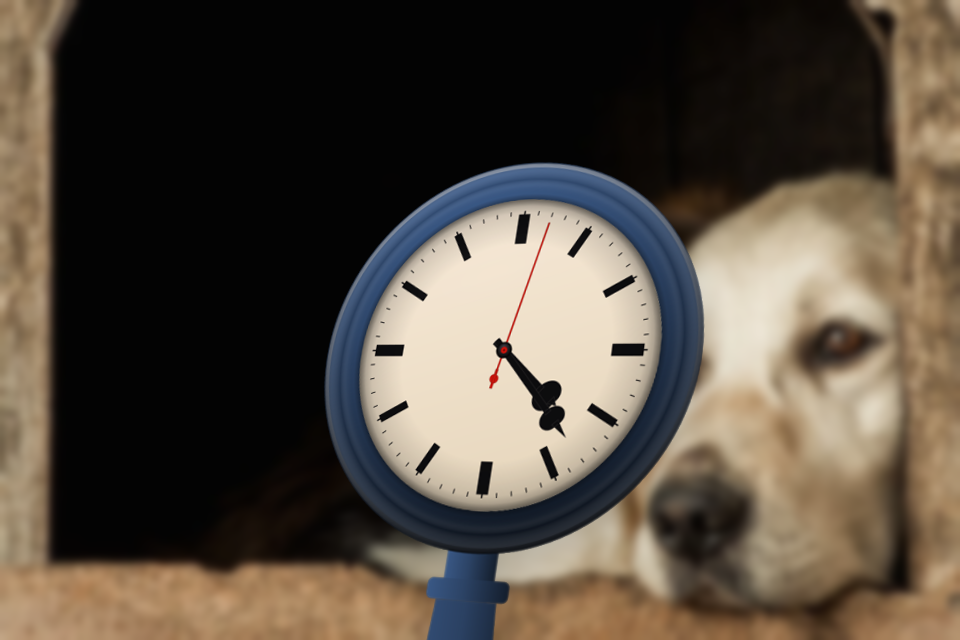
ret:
4.23.02
